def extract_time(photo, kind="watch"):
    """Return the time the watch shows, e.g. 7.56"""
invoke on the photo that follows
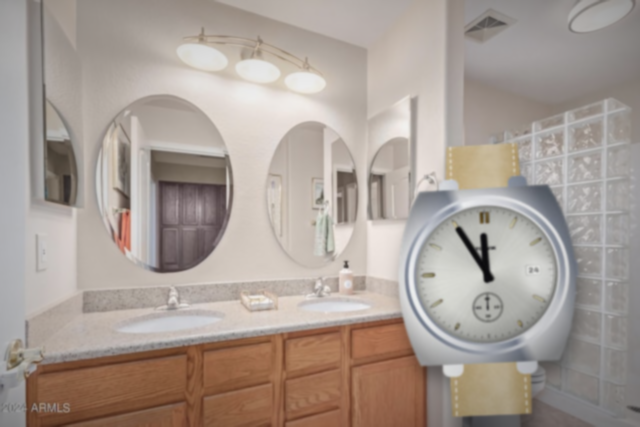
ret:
11.55
